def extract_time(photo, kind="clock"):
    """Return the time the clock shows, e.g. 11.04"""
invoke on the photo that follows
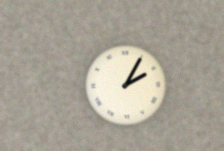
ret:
2.05
